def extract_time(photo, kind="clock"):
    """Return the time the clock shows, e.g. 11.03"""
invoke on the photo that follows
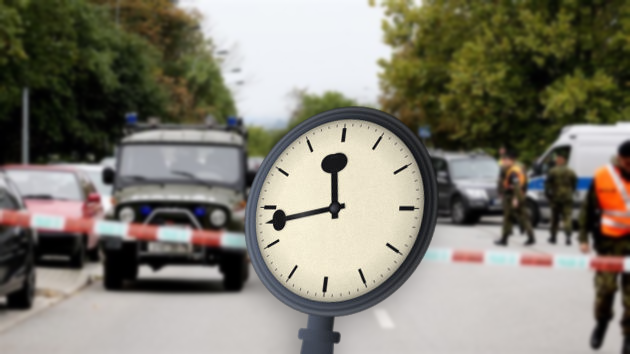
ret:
11.43
